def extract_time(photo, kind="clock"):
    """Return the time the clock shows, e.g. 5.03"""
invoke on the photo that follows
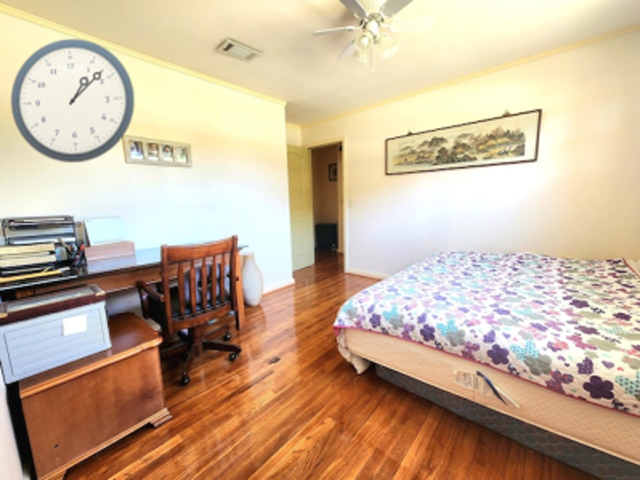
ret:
1.08
